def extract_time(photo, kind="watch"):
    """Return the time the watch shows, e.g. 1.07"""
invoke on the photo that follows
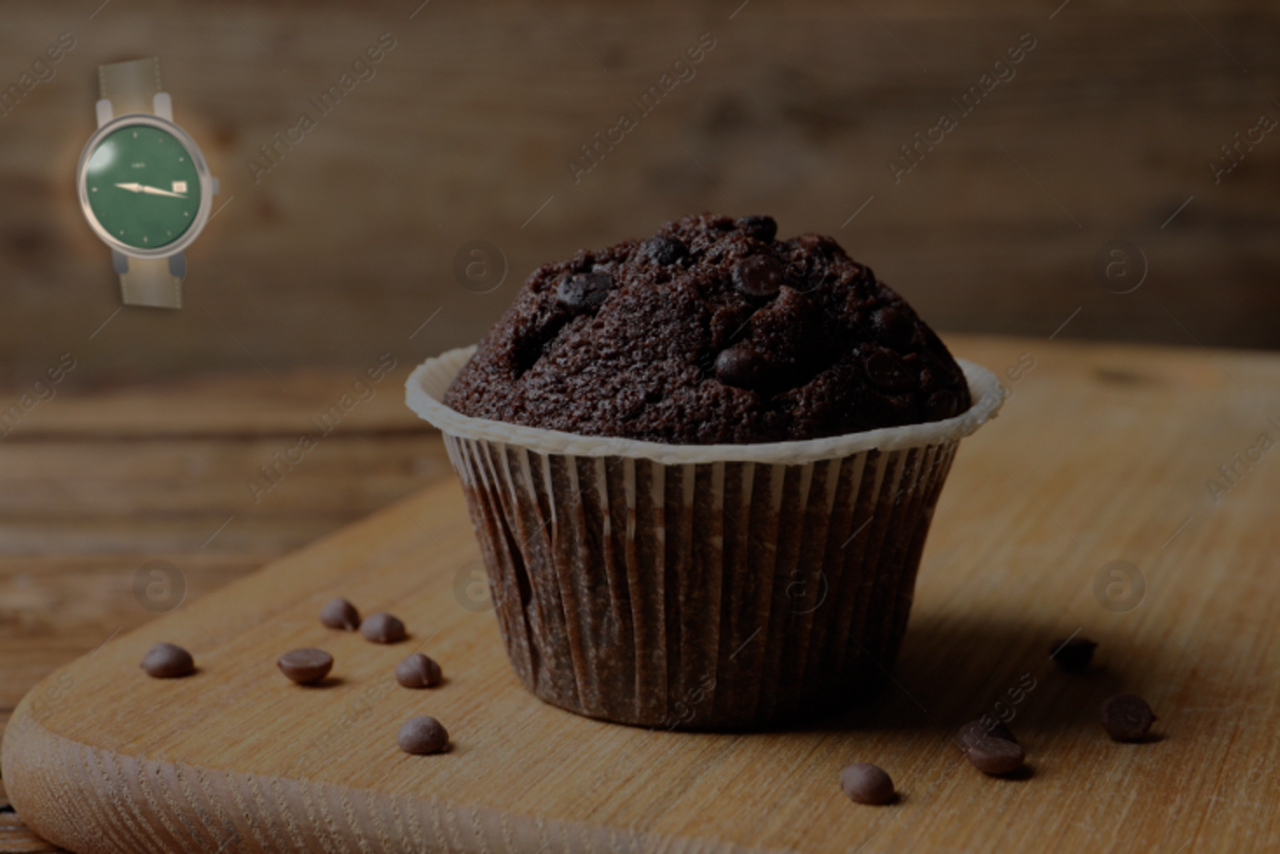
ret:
9.17
